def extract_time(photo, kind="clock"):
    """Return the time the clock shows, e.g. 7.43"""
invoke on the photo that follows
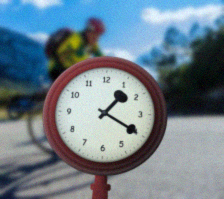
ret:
1.20
